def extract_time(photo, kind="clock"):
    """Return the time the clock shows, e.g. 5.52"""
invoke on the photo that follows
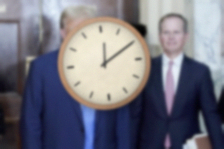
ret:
12.10
